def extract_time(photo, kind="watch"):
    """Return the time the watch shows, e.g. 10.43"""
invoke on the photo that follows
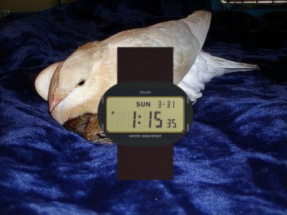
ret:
1.15
